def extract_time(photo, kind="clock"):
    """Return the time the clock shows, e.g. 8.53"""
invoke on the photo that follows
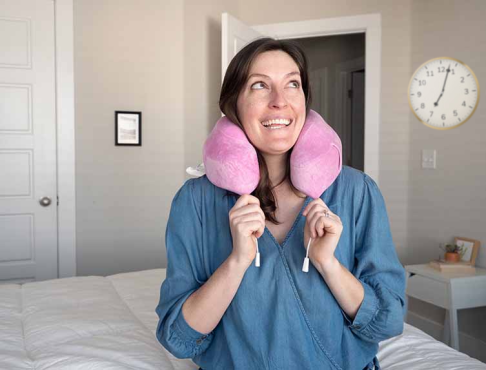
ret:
7.03
